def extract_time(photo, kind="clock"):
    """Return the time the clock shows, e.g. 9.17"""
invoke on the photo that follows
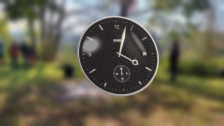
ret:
4.03
